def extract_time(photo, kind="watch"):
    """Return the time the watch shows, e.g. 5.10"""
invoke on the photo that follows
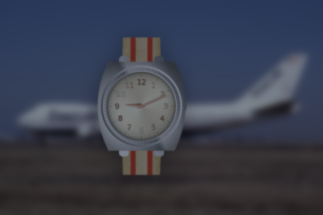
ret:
9.11
